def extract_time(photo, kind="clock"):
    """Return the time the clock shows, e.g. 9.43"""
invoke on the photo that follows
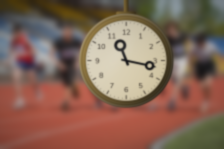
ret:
11.17
